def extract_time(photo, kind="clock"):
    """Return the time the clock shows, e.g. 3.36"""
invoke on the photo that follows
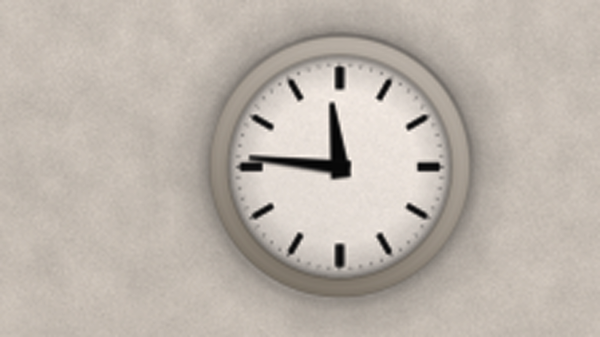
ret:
11.46
